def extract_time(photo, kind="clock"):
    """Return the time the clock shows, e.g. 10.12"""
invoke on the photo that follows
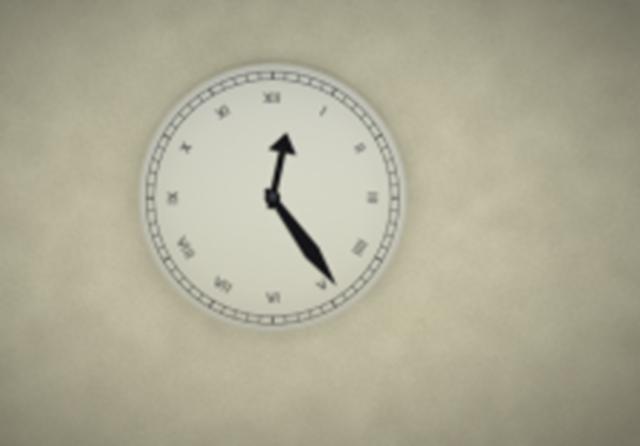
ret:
12.24
